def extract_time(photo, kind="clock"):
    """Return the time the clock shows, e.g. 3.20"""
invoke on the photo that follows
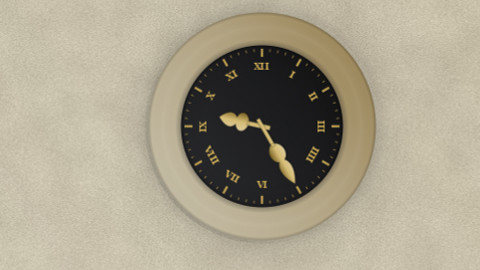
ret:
9.25
